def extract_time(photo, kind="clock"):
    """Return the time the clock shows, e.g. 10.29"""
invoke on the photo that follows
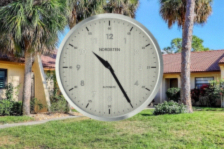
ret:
10.25
